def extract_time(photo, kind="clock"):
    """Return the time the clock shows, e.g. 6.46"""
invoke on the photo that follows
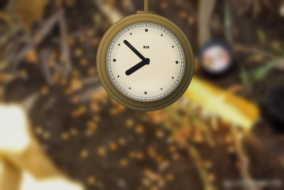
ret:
7.52
